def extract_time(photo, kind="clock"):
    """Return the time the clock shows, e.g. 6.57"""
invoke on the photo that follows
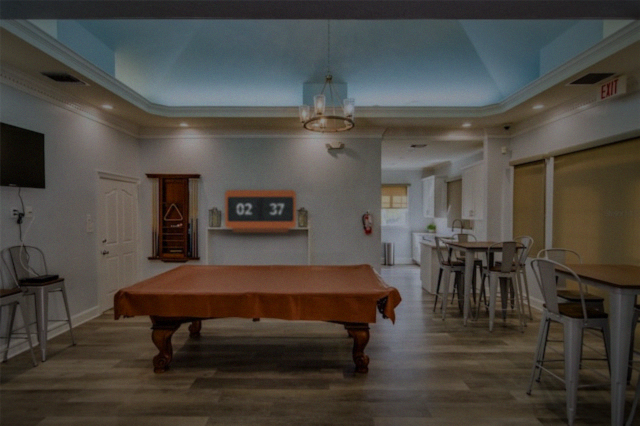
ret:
2.37
